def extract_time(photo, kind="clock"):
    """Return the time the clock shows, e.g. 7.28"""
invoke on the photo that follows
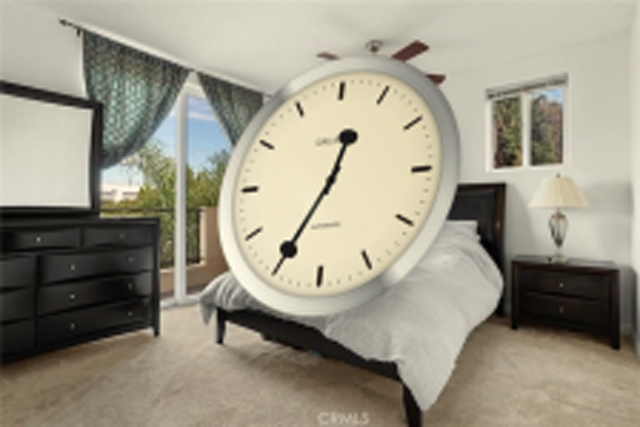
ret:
12.35
